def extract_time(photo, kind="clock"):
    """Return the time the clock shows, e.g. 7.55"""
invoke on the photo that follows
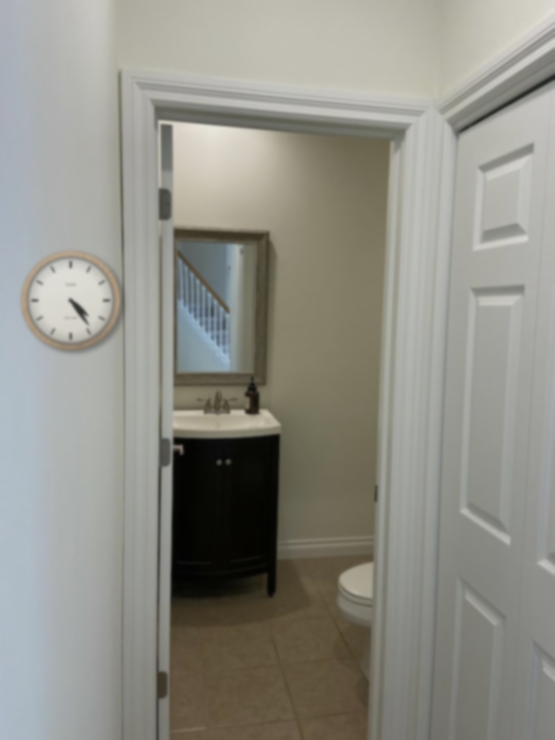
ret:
4.24
